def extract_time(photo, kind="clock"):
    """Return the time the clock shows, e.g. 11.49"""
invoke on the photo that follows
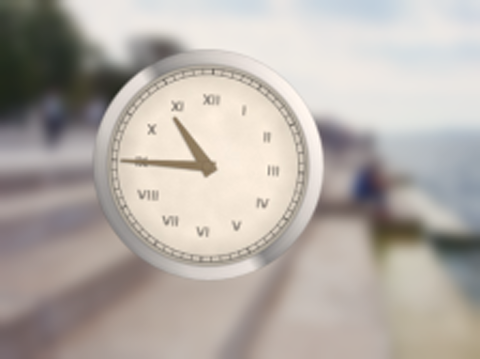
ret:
10.45
